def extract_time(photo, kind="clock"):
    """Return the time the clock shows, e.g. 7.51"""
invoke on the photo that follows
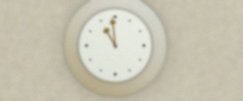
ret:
10.59
